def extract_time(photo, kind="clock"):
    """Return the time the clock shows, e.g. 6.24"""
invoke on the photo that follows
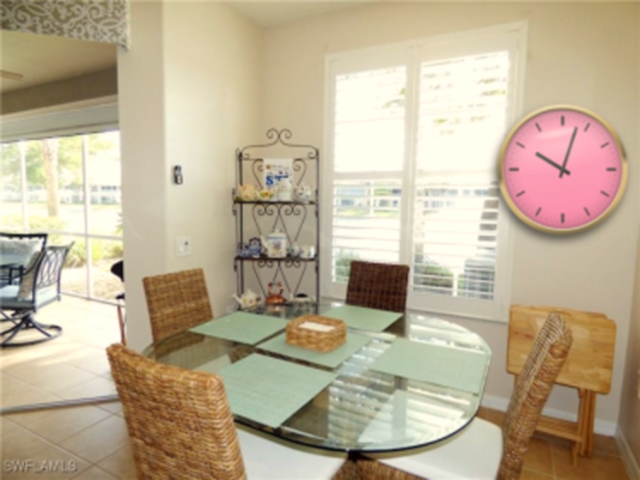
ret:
10.03
